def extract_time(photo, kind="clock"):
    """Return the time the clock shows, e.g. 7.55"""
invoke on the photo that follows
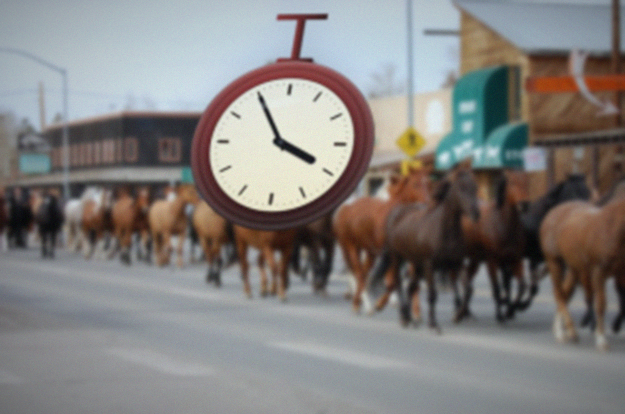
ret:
3.55
